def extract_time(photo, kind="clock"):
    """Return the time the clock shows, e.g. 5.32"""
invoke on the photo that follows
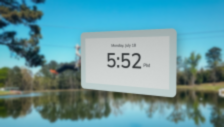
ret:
5.52
